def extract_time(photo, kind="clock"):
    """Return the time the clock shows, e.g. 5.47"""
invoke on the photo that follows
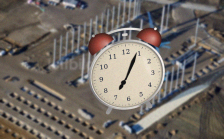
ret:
7.04
